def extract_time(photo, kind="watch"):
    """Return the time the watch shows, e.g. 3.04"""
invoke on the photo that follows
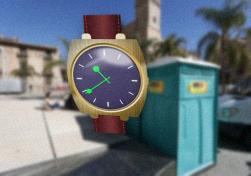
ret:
10.39
